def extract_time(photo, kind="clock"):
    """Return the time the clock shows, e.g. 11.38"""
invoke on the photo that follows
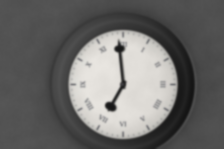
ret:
6.59
